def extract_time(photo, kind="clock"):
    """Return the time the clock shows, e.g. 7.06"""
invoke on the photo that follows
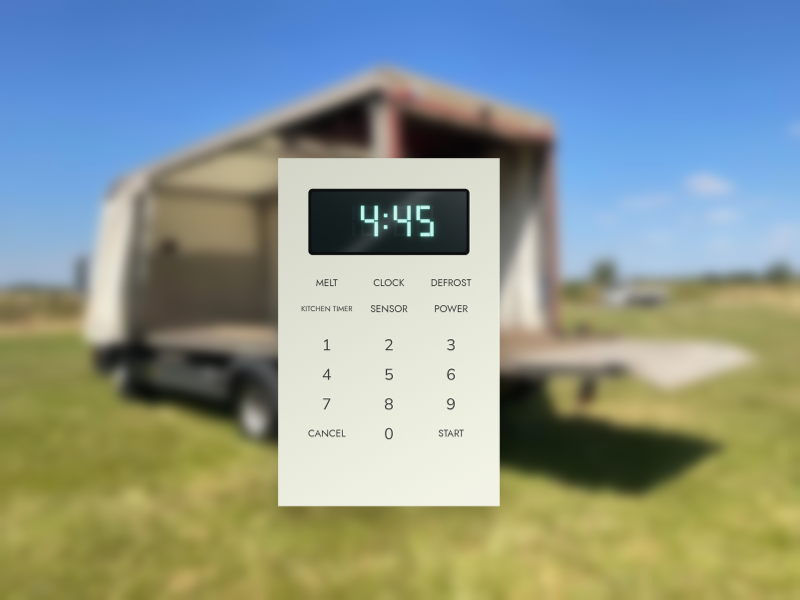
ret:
4.45
